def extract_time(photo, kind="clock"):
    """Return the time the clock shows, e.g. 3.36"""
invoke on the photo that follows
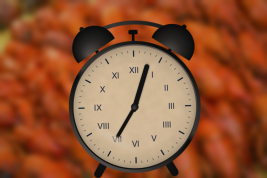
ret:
7.03
